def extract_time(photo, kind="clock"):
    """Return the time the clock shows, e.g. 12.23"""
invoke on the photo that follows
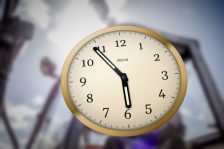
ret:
5.54
